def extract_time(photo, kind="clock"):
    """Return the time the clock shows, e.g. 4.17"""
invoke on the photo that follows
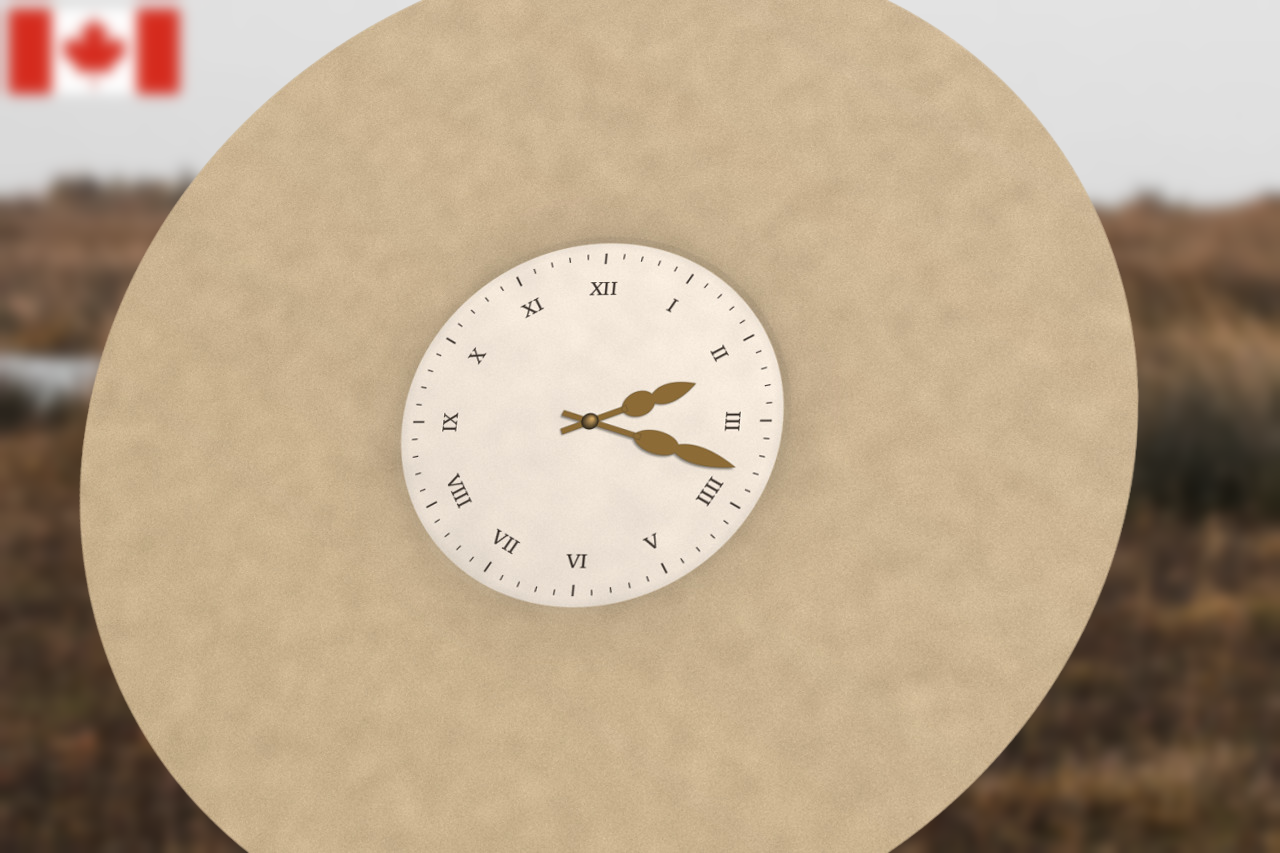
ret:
2.18
